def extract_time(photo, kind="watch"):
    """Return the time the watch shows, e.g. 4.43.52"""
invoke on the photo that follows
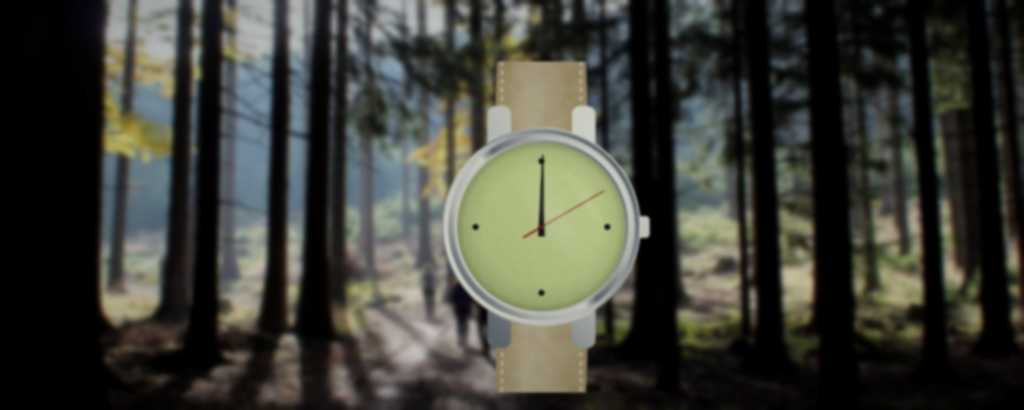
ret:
12.00.10
